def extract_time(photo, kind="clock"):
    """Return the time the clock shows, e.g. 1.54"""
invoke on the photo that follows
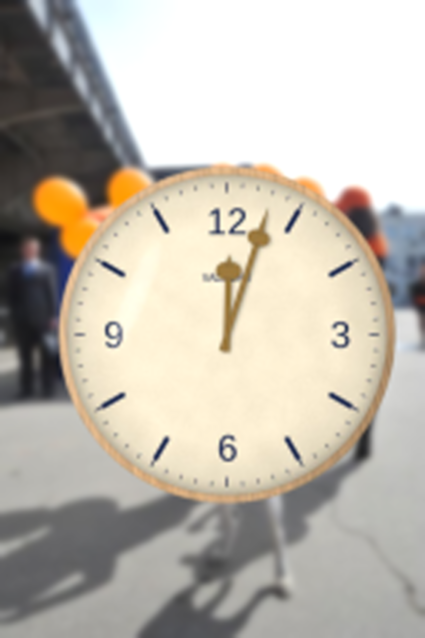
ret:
12.03
